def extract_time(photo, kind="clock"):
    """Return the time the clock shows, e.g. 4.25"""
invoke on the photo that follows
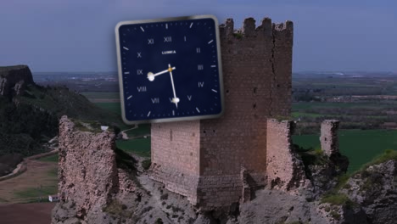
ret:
8.29
